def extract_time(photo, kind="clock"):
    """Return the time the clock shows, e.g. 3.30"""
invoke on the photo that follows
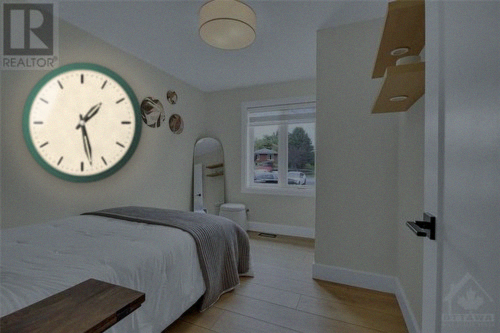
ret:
1.28
